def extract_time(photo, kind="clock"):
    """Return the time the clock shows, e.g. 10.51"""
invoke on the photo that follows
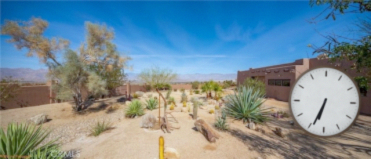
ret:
6.34
